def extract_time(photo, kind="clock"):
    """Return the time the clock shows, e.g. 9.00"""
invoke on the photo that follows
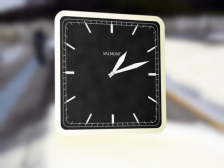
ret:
1.12
